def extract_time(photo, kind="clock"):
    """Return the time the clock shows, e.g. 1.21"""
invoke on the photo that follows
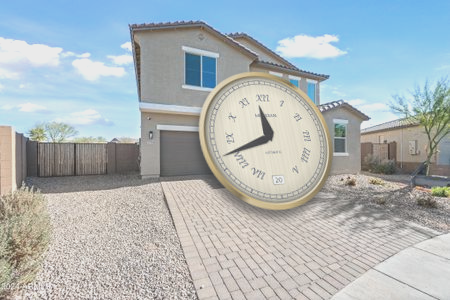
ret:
11.42
